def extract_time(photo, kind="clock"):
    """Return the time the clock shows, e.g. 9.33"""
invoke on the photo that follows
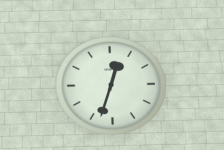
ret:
12.33
